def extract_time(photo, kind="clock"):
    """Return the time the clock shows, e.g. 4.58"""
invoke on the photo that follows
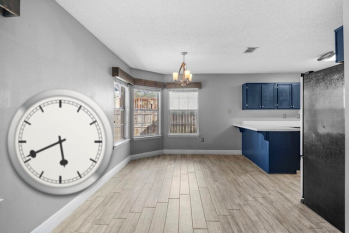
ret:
5.41
